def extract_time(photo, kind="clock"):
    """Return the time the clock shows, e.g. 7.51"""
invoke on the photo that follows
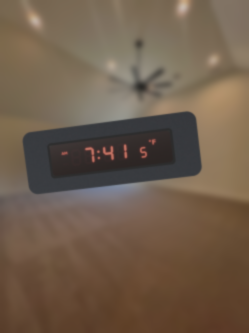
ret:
7.41
